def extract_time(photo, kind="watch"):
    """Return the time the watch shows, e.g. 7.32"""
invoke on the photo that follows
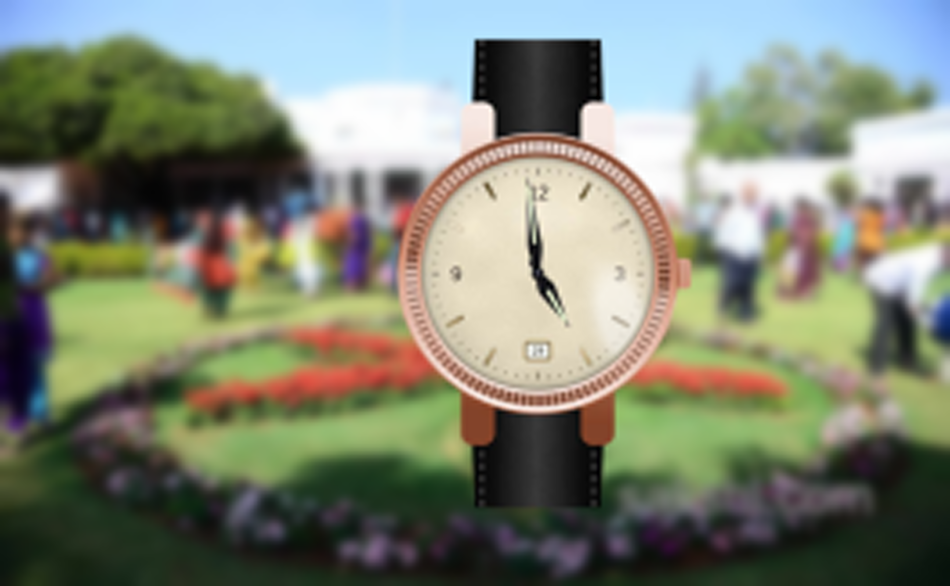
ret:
4.59
